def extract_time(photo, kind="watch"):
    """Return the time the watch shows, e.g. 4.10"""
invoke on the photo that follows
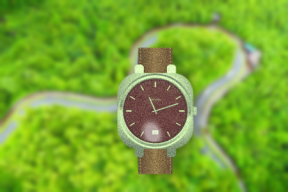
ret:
11.12
